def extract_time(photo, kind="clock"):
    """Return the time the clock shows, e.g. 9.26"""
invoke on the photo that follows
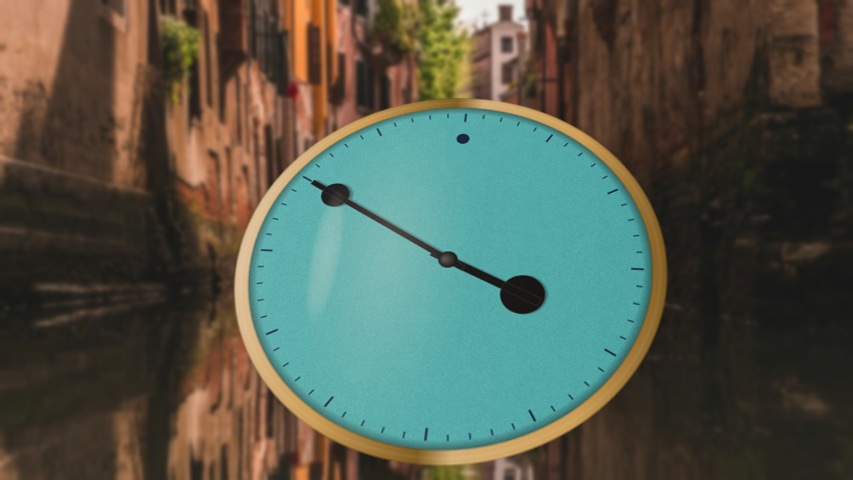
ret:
3.50
